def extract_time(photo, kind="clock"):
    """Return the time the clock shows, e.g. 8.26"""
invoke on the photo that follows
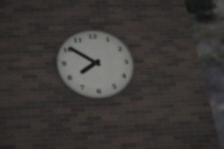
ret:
7.51
